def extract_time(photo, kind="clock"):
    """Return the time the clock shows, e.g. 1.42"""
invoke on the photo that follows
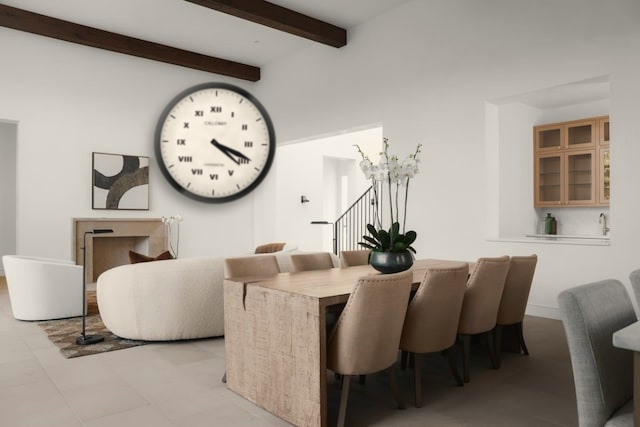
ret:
4.19
